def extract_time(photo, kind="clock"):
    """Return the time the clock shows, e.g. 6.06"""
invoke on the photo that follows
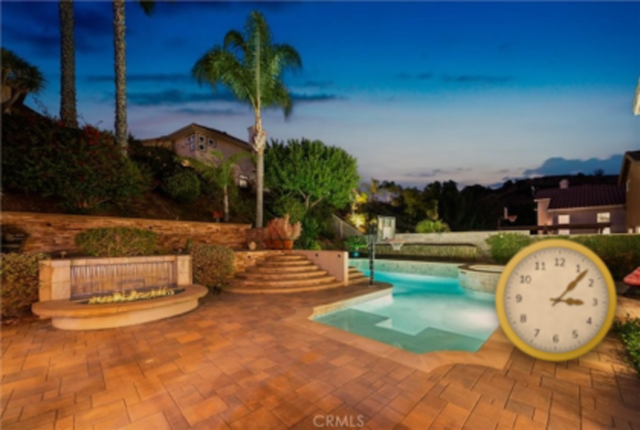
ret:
3.07
